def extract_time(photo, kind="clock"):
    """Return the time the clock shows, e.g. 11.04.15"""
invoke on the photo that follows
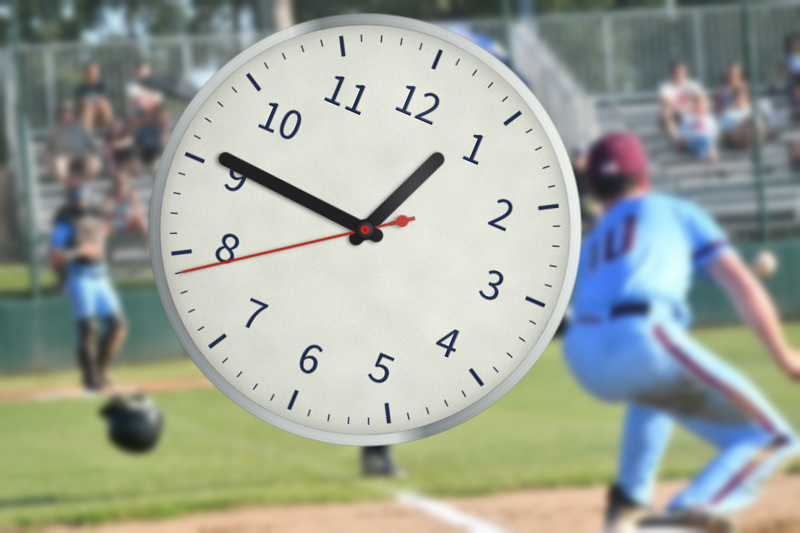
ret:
12.45.39
